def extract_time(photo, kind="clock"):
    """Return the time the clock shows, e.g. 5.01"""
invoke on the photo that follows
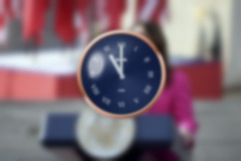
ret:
11.00
